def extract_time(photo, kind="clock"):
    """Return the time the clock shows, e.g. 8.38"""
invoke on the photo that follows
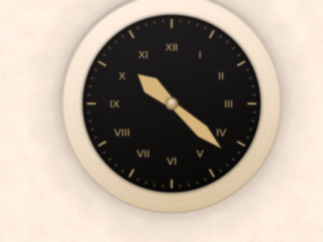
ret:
10.22
